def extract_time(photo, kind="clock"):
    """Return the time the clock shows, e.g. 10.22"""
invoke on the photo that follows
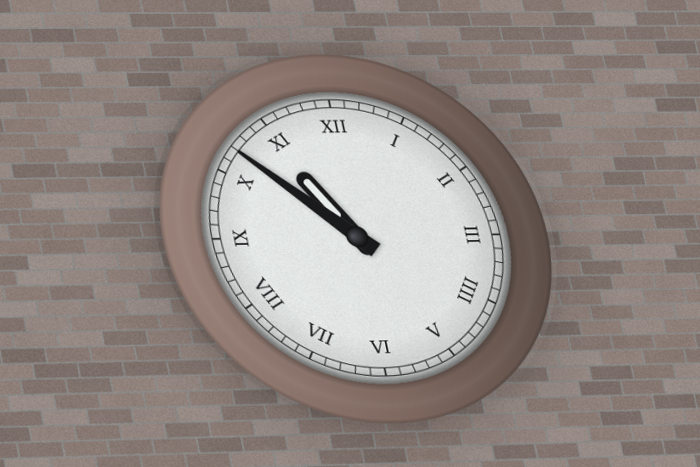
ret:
10.52
